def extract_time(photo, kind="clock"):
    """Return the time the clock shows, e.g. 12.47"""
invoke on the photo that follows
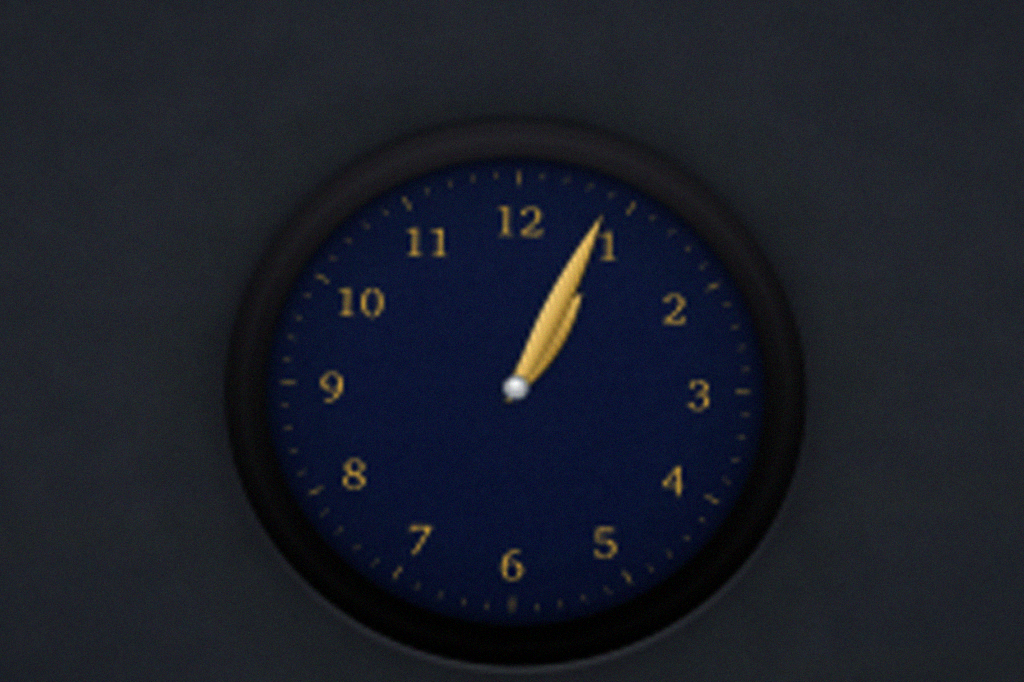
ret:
1.04
